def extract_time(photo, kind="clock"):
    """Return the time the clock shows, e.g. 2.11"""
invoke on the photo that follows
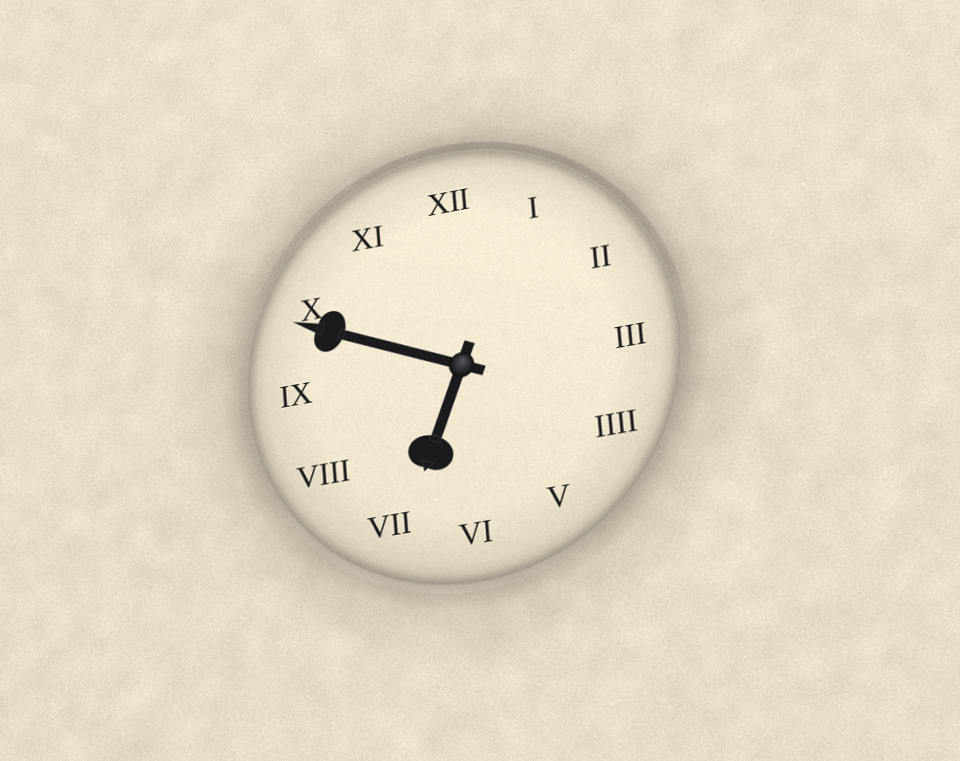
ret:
6.49
